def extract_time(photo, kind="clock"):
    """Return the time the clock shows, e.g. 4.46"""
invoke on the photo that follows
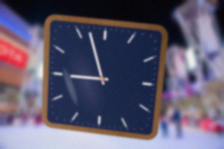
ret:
8.57
